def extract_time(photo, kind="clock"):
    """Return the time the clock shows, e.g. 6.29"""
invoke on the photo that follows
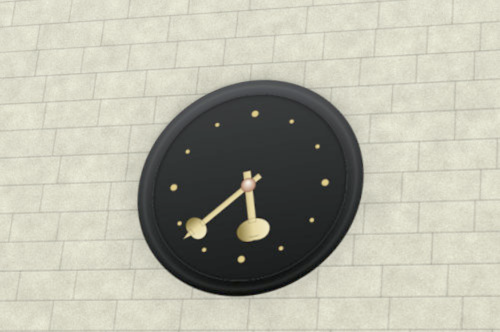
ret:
5.38
